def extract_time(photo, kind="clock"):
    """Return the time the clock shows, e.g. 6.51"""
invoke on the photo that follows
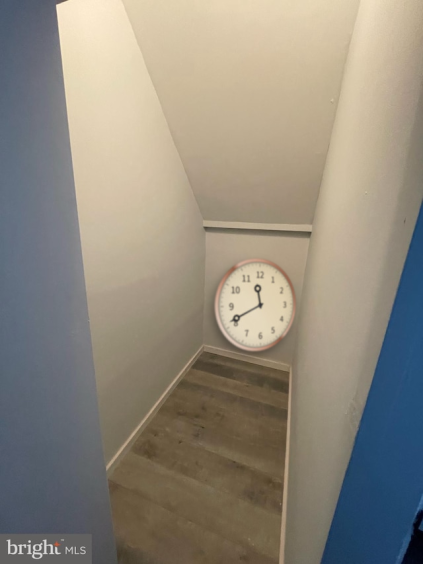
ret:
11.41
